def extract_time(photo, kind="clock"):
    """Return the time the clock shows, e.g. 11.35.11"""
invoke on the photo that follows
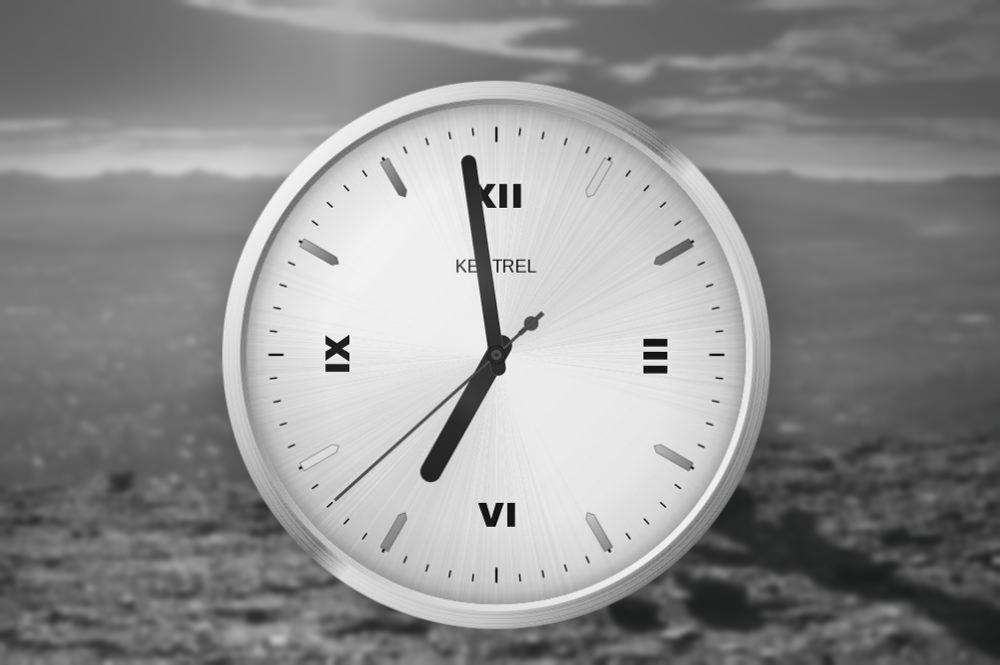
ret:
6.58.38
